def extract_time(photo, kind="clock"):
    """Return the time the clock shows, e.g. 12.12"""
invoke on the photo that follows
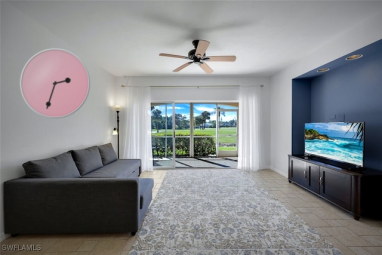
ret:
2.33
